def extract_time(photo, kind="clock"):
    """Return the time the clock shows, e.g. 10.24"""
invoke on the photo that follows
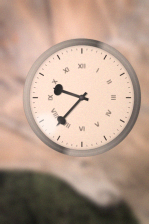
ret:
9.37
